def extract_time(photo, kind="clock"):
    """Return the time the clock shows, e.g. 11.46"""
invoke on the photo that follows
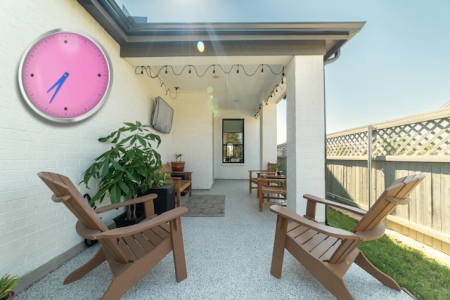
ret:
7.35
